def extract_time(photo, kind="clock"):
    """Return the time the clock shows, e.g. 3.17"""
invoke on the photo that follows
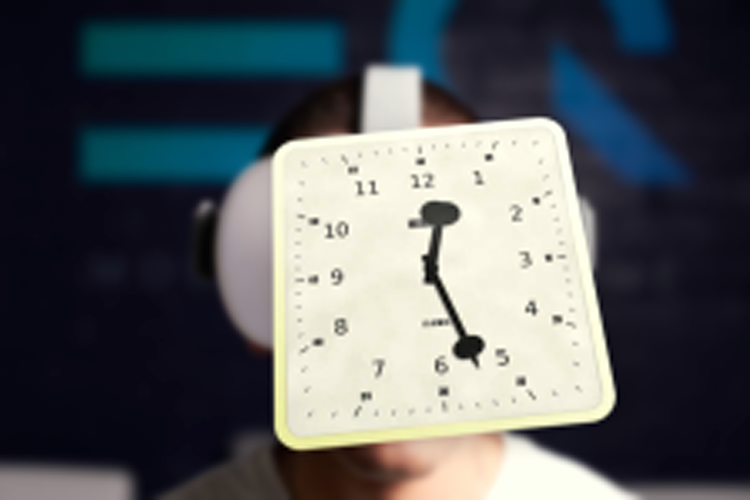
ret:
12.27
